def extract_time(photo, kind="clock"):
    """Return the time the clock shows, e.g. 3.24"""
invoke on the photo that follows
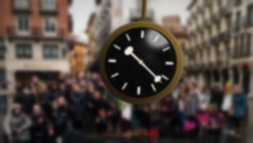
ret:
10.22
